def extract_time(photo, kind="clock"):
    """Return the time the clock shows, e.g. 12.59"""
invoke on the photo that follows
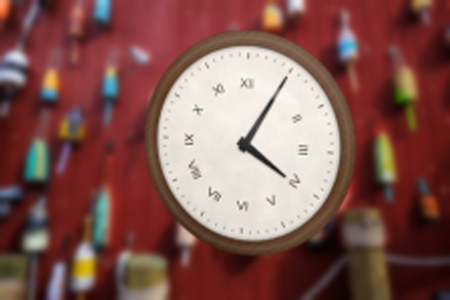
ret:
4.05
